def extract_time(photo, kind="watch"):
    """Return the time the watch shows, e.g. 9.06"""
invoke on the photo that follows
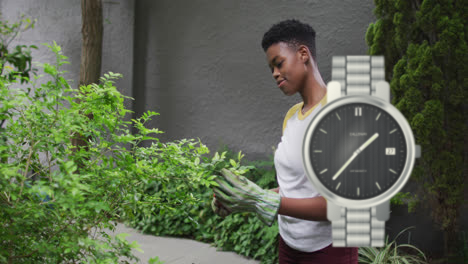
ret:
1.37
